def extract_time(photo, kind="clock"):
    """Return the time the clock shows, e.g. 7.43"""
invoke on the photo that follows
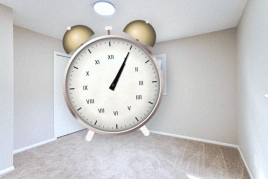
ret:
1.05
